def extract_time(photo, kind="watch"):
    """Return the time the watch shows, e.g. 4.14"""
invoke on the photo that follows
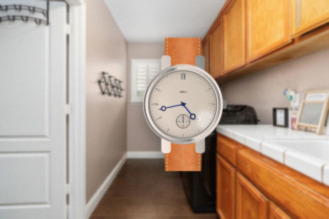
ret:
4.43
